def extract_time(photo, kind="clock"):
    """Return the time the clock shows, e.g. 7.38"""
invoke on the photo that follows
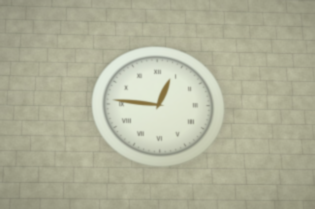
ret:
12.46
